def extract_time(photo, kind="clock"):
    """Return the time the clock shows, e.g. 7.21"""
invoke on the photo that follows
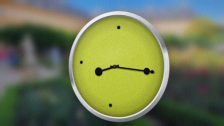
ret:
8.15
